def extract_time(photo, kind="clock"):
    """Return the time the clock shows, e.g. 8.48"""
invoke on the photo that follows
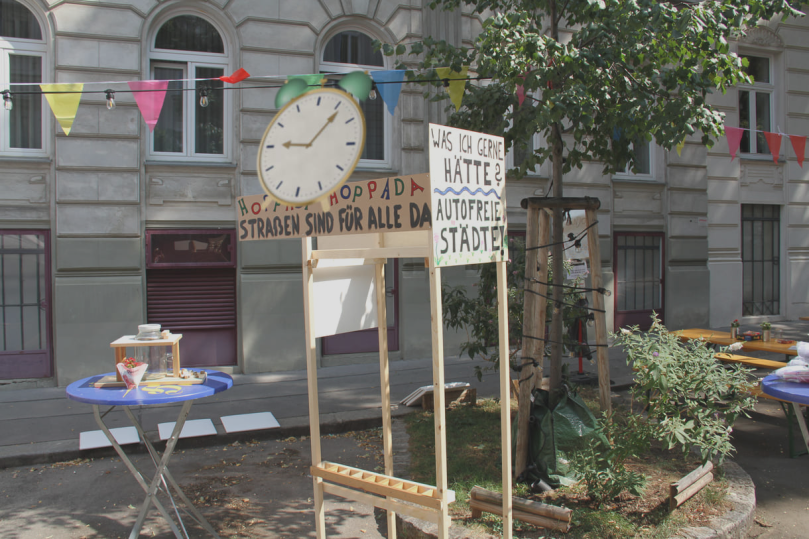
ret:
9.06
